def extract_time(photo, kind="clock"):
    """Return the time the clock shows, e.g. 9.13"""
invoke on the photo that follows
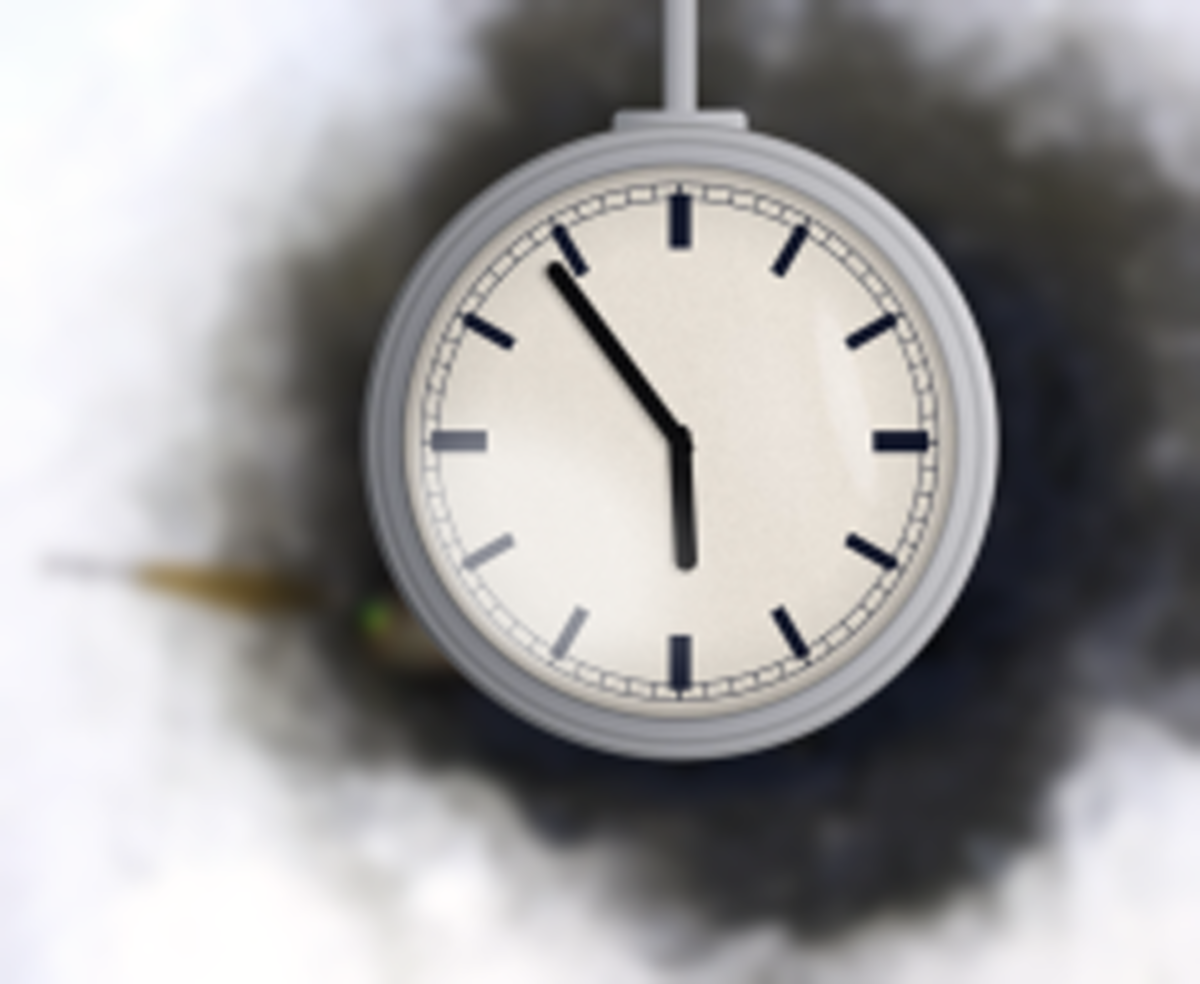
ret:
5.54
